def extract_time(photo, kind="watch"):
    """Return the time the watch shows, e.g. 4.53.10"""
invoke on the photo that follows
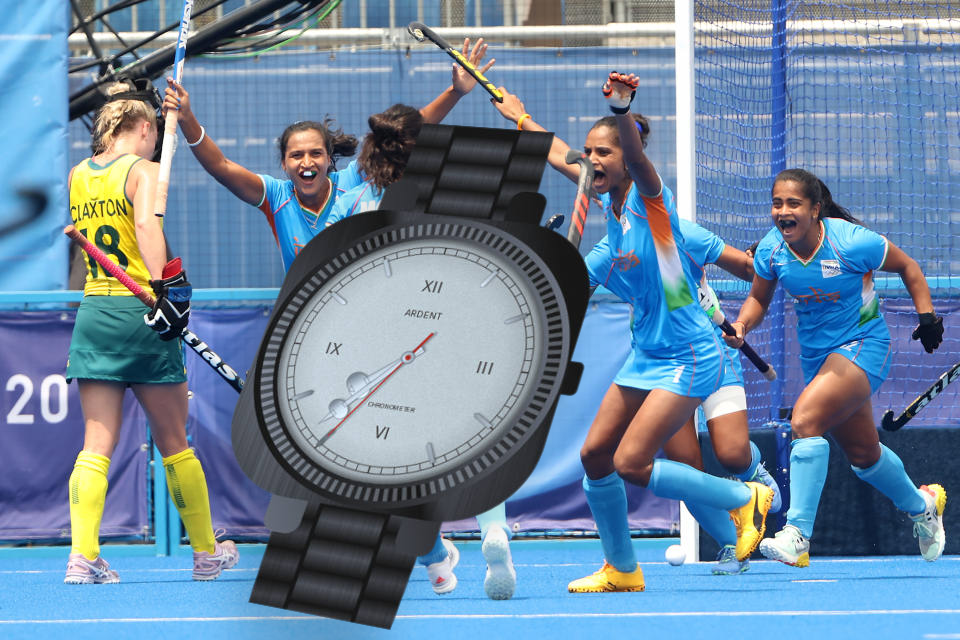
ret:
7.36.35
